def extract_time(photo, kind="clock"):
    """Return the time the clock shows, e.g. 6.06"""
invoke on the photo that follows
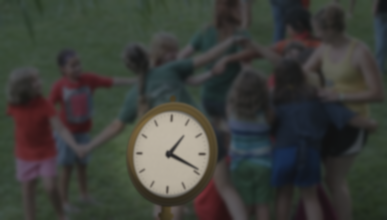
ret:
1.19
